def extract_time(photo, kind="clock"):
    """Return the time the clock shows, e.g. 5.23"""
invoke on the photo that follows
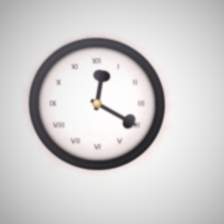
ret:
12.20
